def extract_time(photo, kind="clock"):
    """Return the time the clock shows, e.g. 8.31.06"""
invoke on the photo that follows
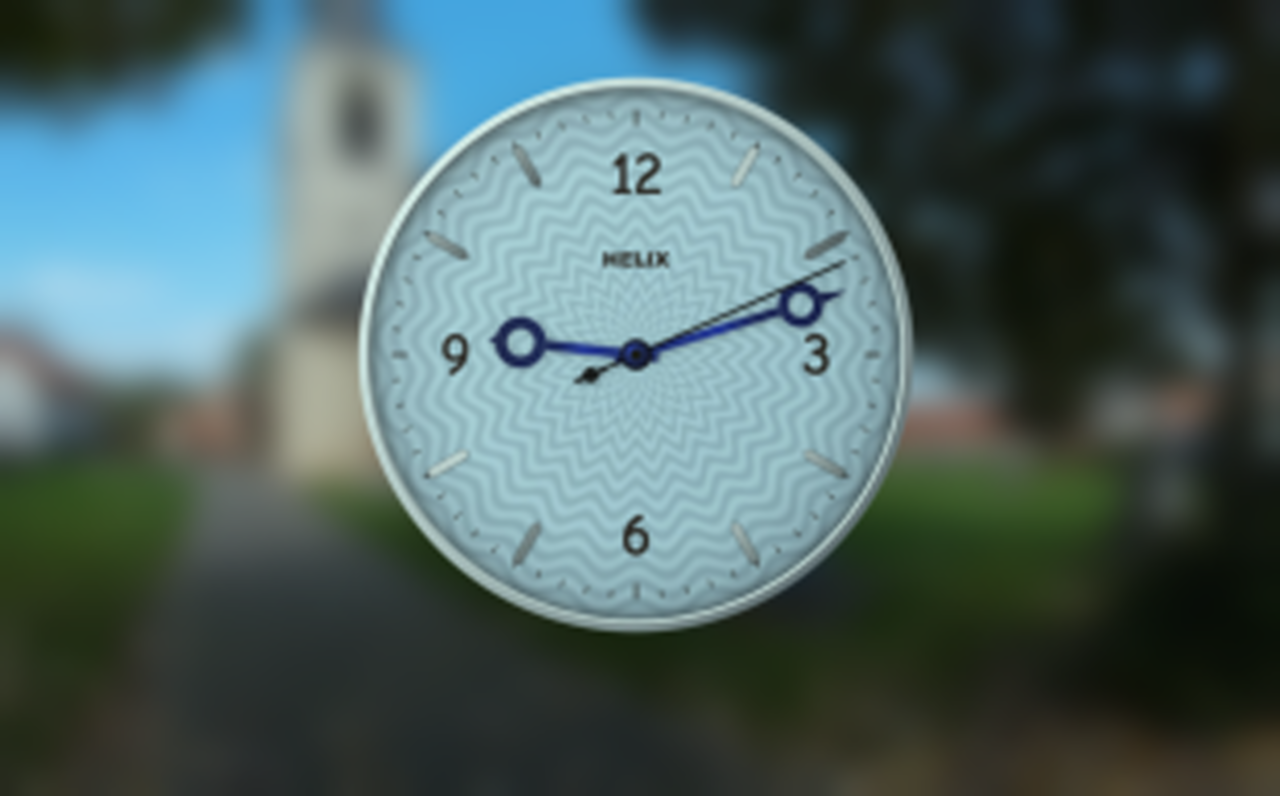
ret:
9.12.11
